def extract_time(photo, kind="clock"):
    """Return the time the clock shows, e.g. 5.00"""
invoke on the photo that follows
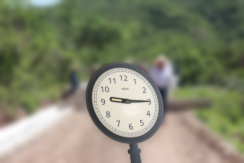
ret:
9.15
